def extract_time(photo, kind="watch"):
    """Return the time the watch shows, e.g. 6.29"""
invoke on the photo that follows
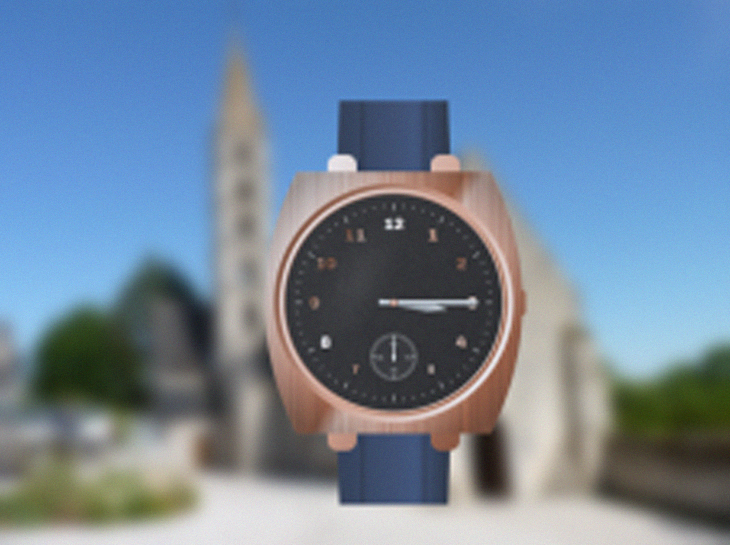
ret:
3.15
